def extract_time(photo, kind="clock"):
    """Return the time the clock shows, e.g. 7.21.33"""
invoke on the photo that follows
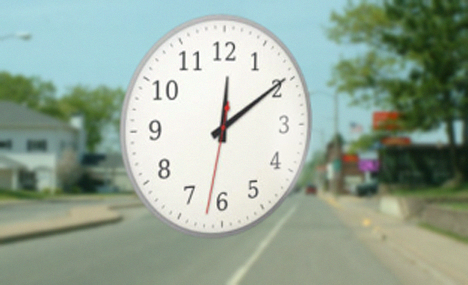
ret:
12.09.32
